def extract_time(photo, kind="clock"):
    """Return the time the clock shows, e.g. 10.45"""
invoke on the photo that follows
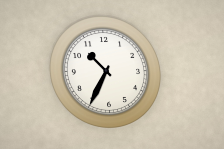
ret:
10.35
